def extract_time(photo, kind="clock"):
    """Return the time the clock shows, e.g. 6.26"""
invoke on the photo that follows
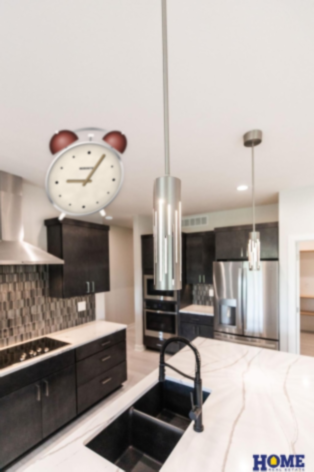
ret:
9.05
